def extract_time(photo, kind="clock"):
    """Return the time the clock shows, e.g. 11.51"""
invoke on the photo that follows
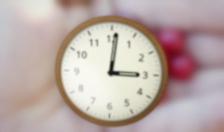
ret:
3.01
